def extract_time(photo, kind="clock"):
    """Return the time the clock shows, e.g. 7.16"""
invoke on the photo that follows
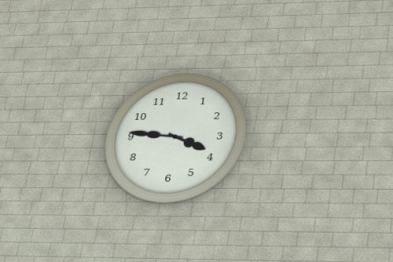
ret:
3.46
